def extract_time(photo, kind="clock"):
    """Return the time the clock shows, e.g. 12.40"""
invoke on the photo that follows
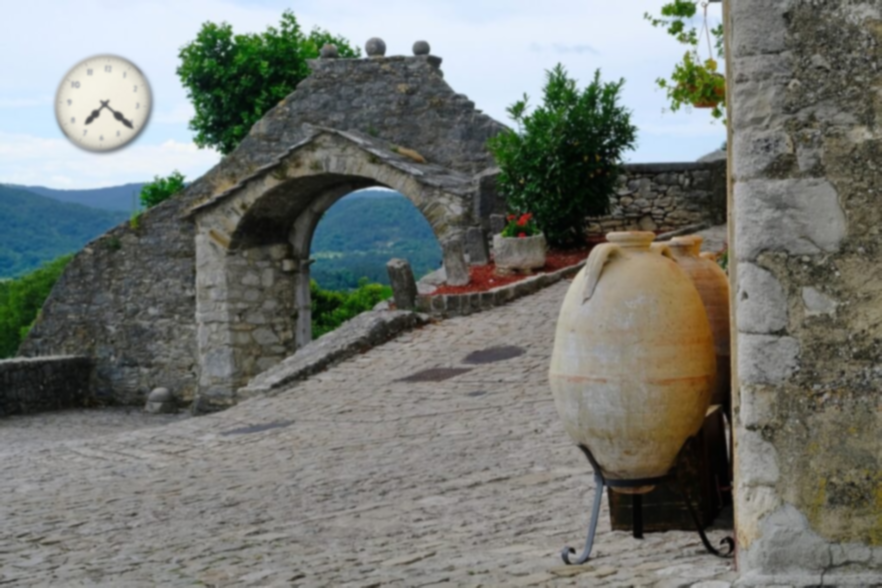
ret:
7.21
